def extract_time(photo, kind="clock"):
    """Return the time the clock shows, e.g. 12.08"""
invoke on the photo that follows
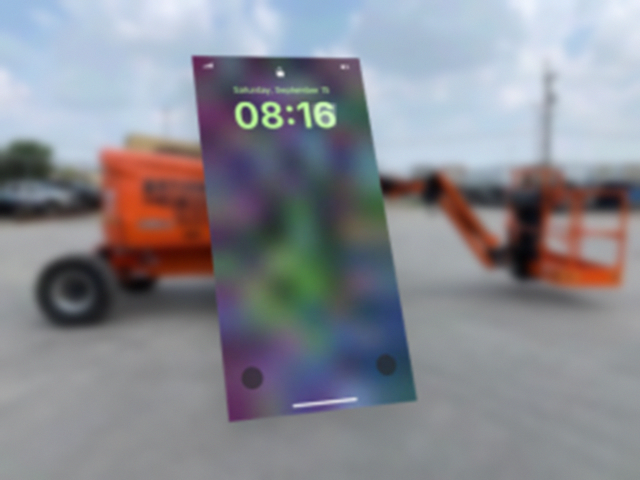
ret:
8.16
